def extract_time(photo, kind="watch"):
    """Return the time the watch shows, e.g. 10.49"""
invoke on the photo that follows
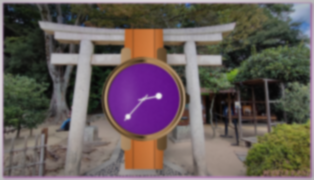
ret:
2.37
